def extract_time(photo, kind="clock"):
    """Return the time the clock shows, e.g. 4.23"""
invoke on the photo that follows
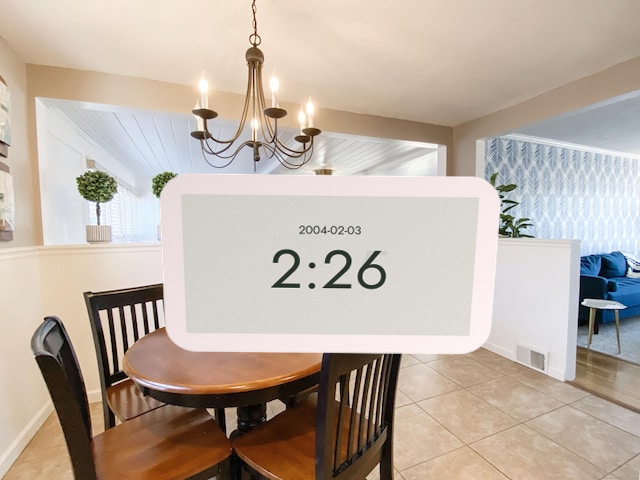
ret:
2.26
